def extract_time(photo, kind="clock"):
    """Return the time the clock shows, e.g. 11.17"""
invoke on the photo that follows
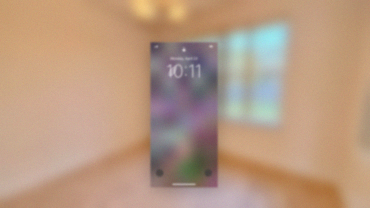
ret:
10.11
